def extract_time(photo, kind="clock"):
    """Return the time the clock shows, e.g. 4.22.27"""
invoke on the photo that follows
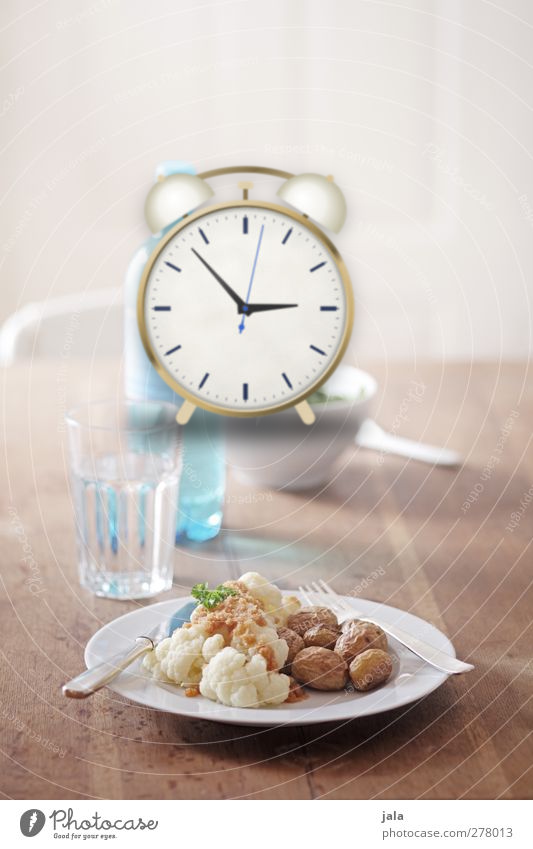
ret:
2.53.02
